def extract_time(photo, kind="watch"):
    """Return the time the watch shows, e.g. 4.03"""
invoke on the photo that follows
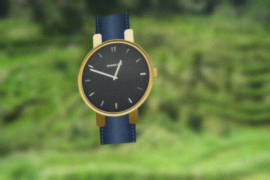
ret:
12.49
